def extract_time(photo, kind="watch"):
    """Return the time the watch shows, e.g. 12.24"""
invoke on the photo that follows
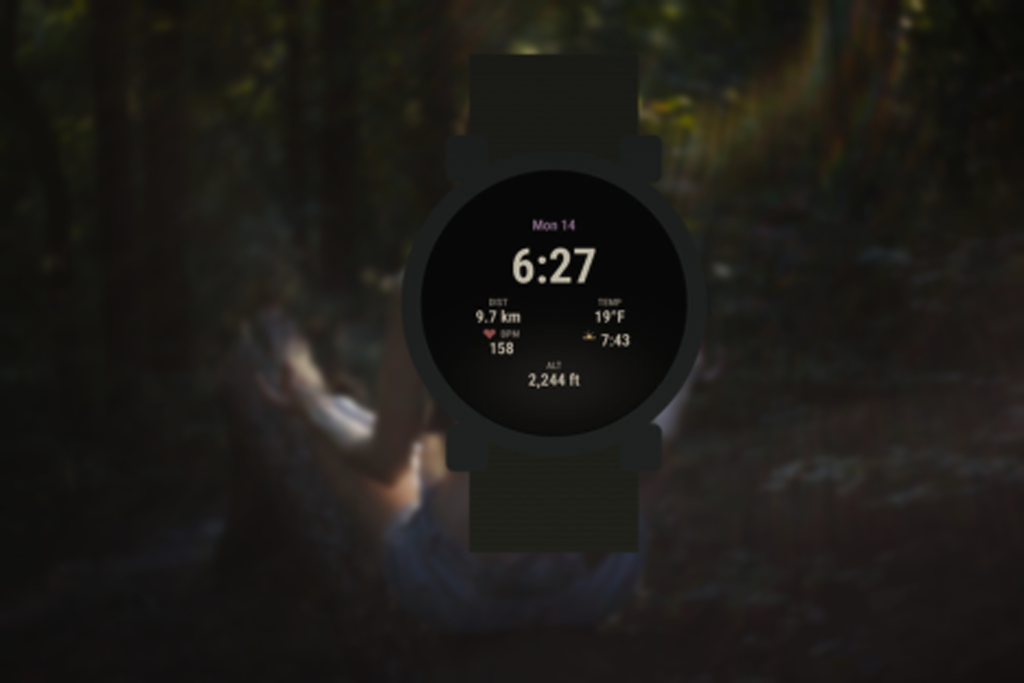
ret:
6.27
